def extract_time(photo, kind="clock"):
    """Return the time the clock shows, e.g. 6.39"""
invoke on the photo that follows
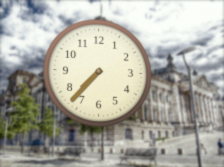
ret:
7.37
